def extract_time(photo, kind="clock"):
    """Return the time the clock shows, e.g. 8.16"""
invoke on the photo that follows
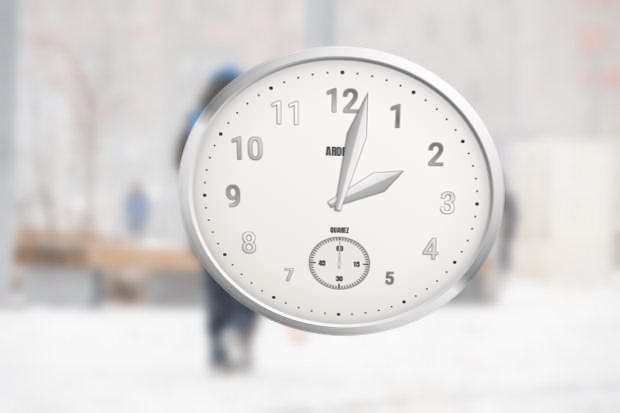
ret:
2.02
